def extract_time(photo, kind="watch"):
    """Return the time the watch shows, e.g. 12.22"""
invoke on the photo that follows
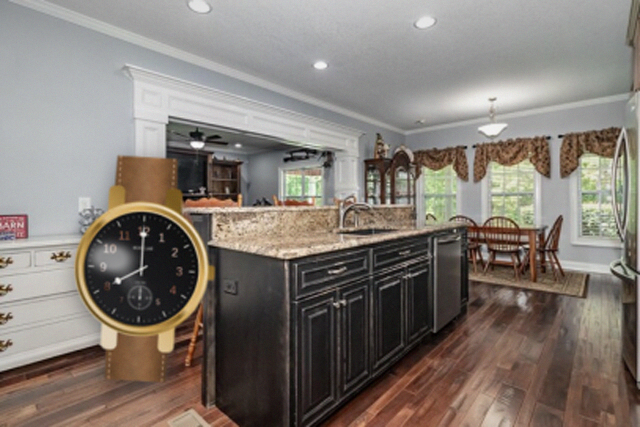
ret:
8.00
